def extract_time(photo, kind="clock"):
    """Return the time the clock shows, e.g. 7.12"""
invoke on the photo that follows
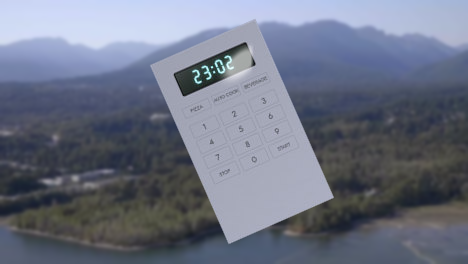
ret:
23.02
